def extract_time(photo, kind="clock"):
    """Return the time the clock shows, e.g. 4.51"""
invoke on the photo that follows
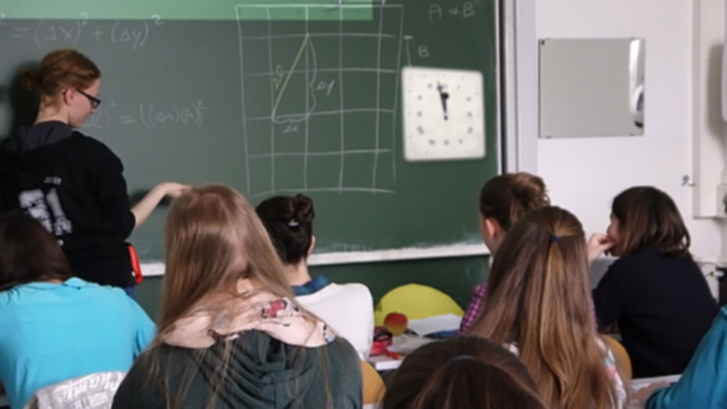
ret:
11.58
